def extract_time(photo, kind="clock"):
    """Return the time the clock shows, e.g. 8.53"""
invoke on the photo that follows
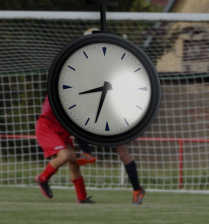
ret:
8.33
